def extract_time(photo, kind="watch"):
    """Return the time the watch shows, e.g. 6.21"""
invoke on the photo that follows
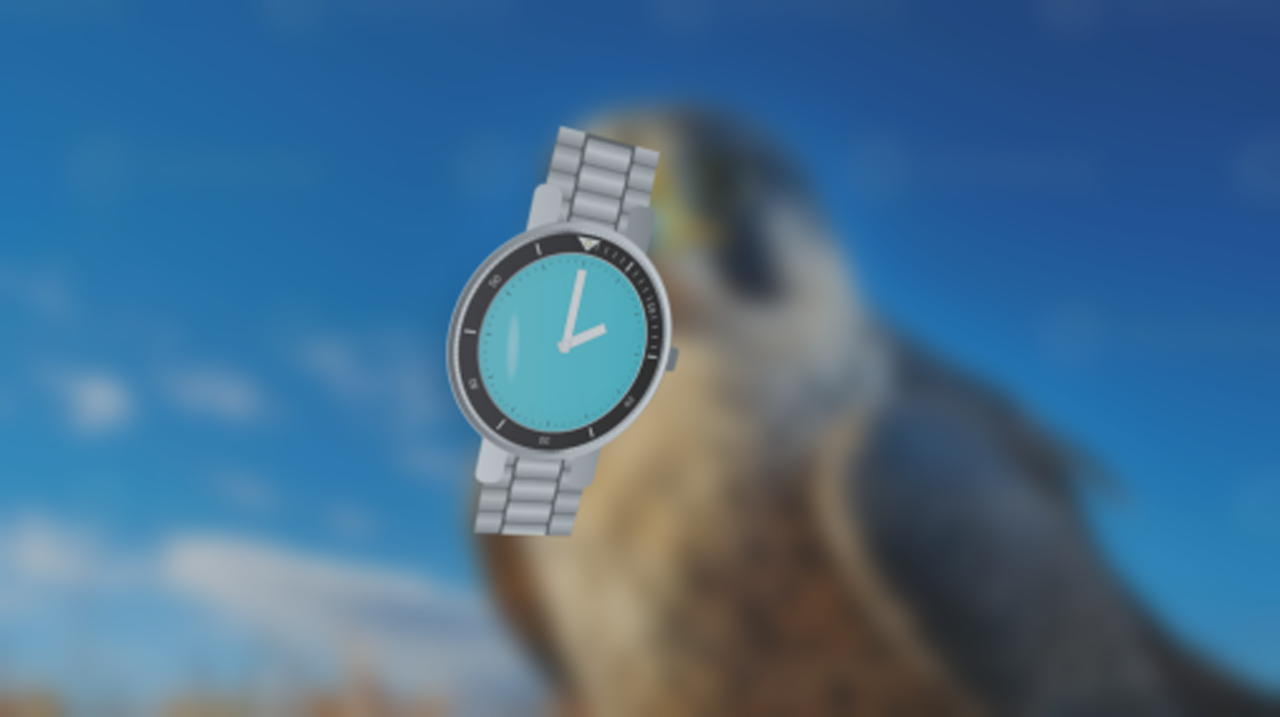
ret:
2.00
